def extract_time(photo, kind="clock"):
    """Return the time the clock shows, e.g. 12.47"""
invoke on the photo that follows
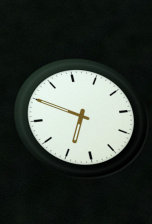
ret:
6.50
